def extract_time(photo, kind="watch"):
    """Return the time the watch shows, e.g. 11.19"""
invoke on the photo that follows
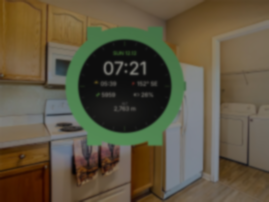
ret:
7.21
